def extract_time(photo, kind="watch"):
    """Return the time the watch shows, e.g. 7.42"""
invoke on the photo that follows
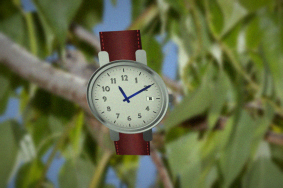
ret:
11.10
